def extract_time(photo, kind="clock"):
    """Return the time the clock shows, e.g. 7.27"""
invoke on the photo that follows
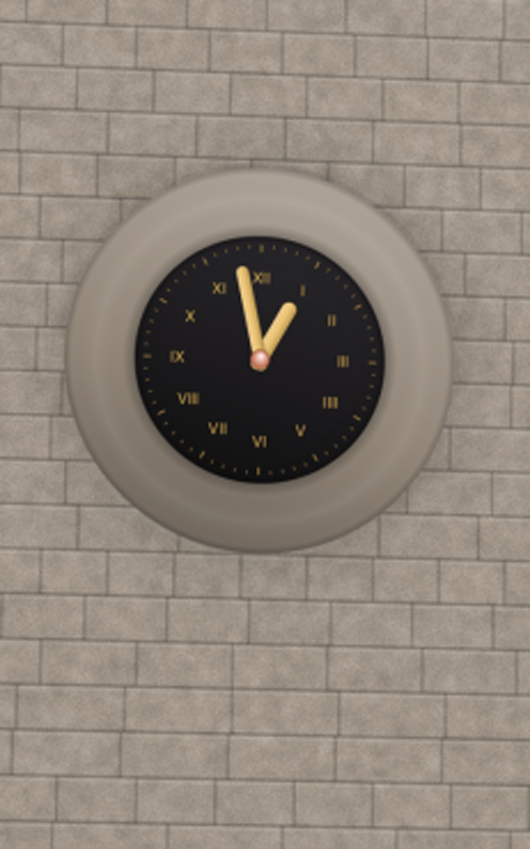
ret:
12.58
